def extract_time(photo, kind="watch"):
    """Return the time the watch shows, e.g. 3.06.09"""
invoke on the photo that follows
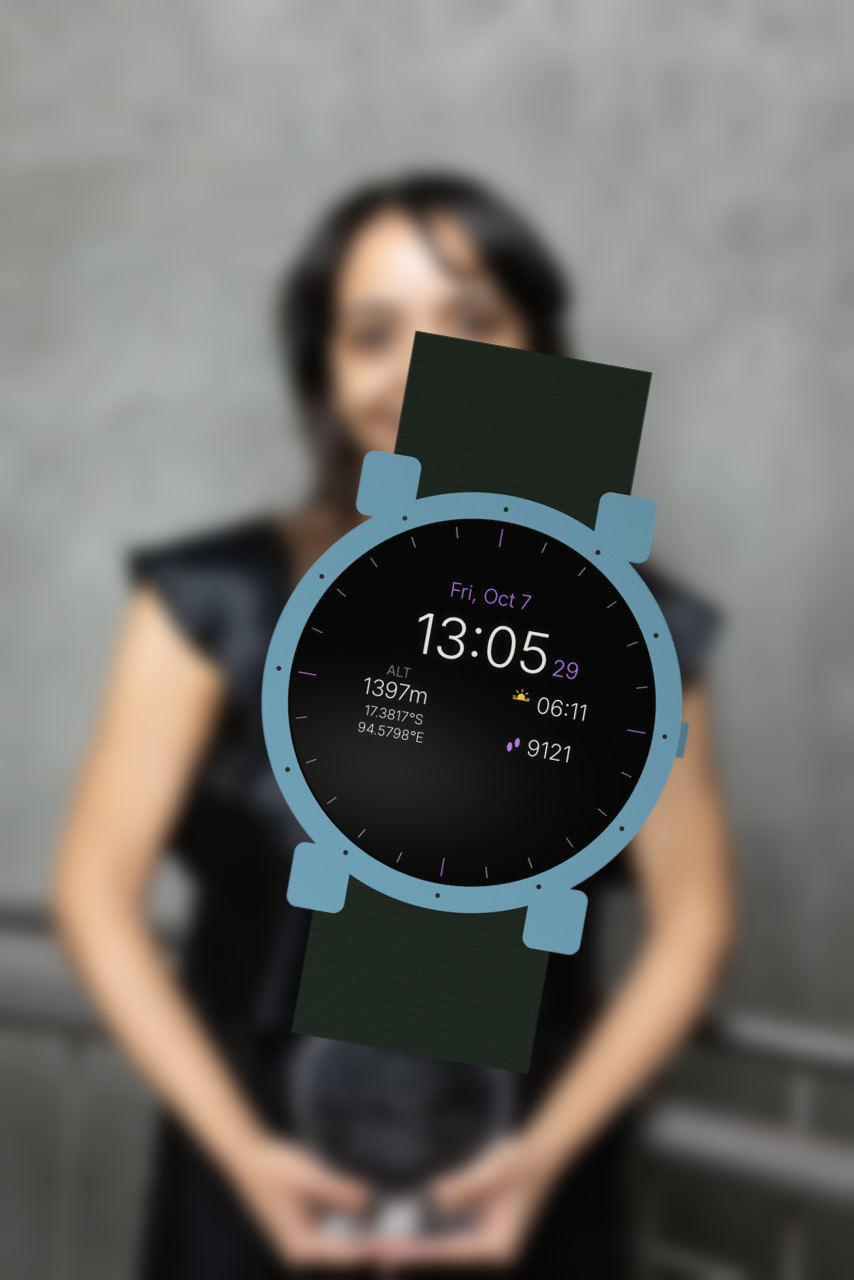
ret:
13.05.29
